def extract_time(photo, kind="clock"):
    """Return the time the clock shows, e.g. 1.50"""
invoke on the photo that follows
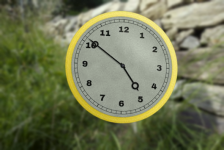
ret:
4.51
